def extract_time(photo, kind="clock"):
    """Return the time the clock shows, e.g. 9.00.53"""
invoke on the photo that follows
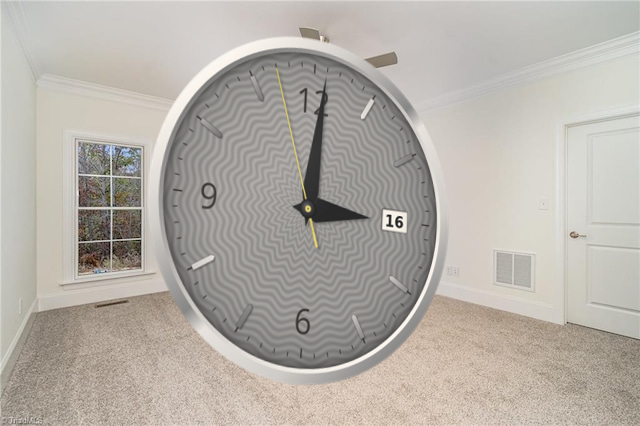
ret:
3.00.57
